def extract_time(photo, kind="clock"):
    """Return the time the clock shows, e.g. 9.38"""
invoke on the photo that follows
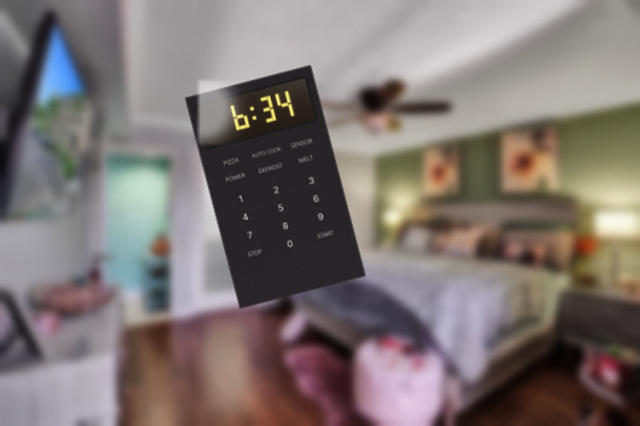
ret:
6.34
